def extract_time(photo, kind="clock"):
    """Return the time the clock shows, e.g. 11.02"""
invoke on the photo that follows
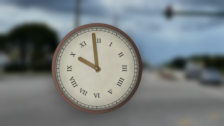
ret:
9.59
